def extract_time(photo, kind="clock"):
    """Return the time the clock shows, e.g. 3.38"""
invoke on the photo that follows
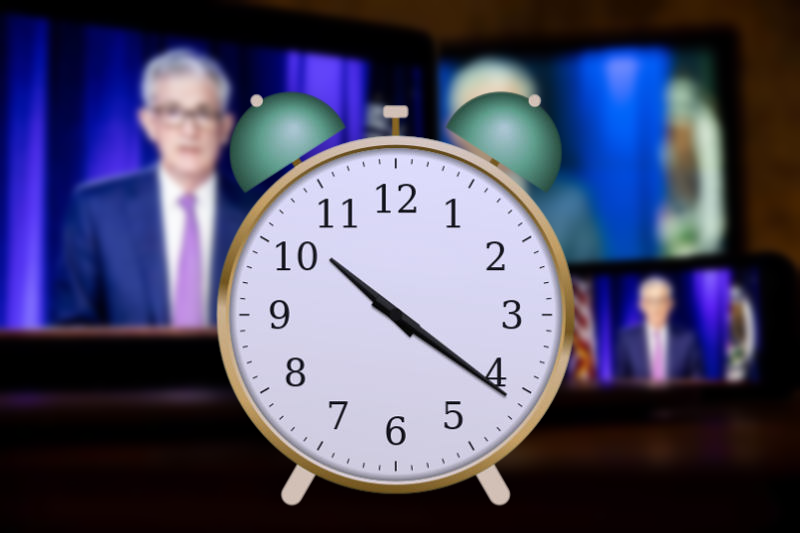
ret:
10.21
